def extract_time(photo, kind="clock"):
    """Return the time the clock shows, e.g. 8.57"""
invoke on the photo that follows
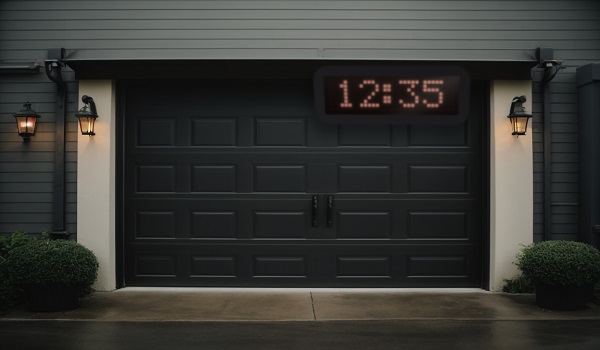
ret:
12.35
